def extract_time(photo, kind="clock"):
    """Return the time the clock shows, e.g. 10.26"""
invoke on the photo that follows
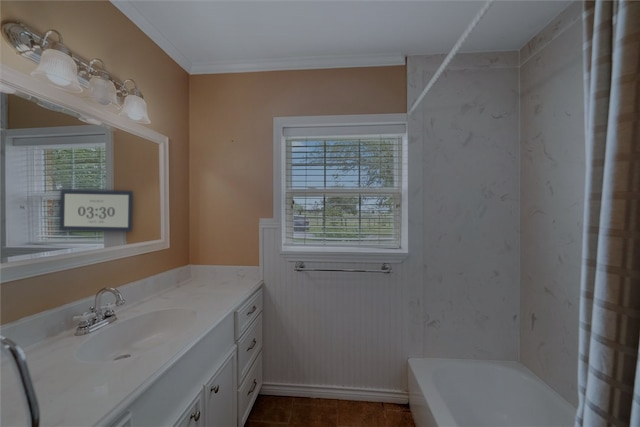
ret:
3.30
